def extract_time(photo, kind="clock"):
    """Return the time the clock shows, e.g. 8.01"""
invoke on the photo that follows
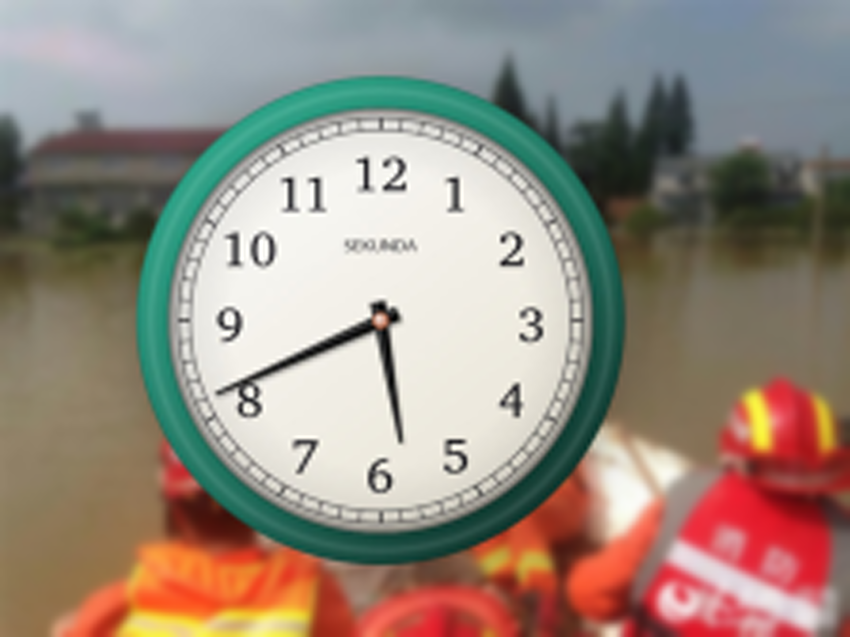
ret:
5.41
